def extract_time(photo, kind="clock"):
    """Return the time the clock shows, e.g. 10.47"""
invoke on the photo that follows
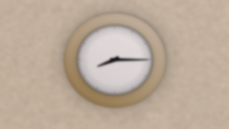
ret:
8.15
